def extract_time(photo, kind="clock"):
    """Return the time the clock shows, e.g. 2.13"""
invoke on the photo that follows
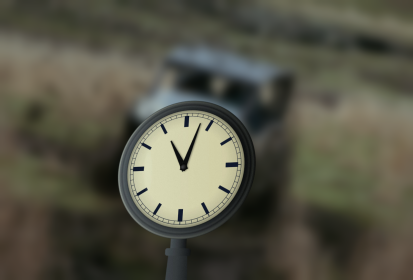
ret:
11.03
